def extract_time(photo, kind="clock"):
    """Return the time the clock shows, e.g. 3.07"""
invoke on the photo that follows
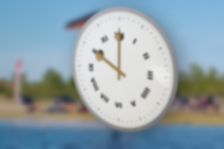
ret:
10.00
